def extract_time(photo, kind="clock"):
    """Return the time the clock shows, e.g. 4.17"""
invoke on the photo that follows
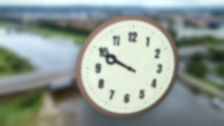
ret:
9.50
